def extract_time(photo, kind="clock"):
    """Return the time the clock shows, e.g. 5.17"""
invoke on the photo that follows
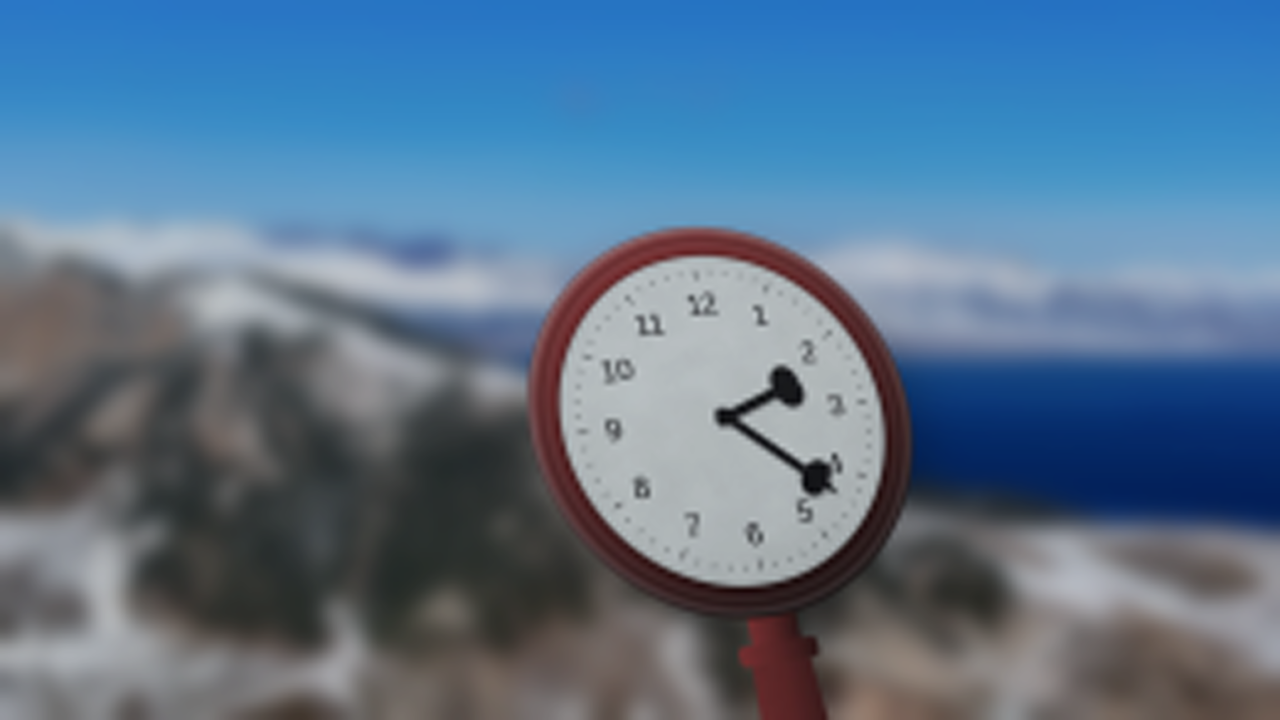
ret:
2.22
